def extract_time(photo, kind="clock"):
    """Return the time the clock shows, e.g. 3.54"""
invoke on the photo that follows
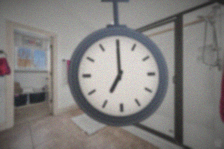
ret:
7.00
